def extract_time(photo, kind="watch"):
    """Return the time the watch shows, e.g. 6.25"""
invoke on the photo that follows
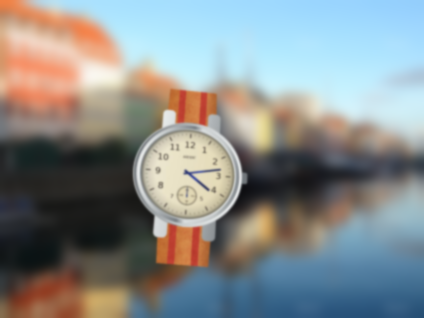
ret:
4.13
